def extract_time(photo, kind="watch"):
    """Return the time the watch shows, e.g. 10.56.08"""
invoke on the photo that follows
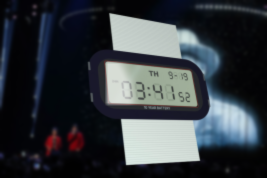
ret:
3.41.52
